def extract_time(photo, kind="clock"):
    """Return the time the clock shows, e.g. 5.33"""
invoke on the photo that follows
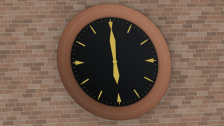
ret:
6.00
